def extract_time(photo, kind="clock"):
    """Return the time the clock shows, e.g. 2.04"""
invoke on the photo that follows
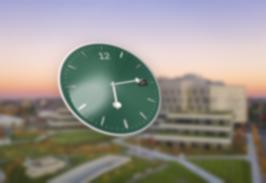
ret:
6.14
